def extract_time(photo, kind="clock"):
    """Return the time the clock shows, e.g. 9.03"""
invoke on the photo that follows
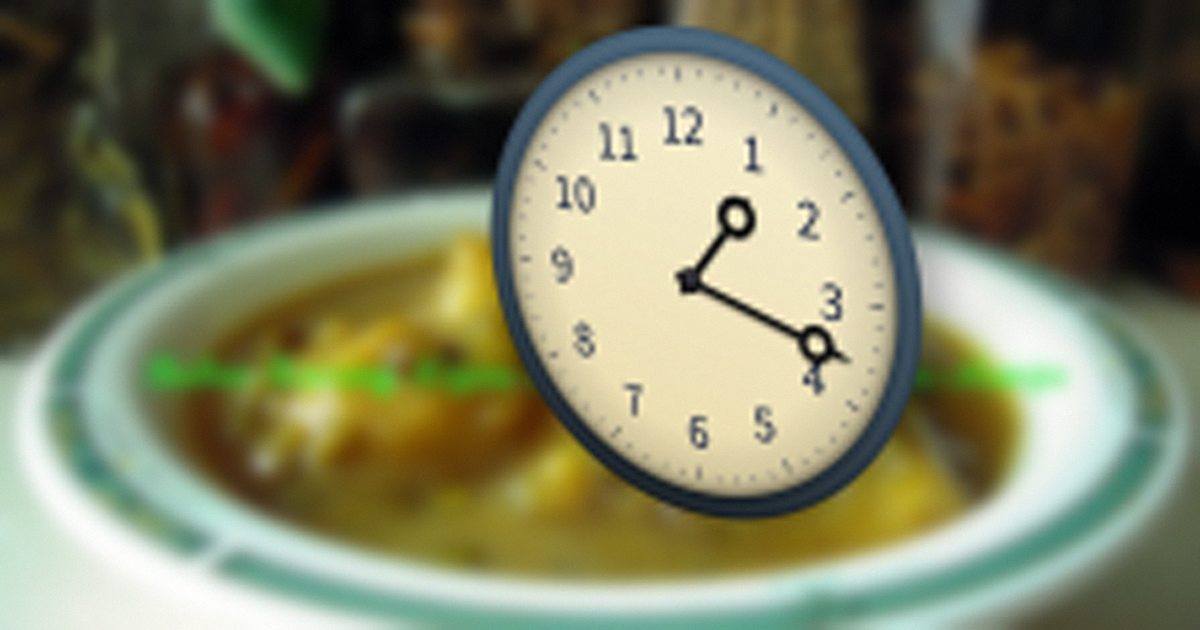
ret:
1.18
